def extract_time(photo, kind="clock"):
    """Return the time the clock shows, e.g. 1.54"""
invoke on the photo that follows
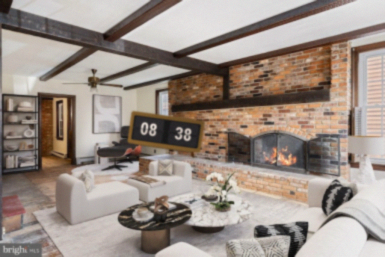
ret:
8.38
